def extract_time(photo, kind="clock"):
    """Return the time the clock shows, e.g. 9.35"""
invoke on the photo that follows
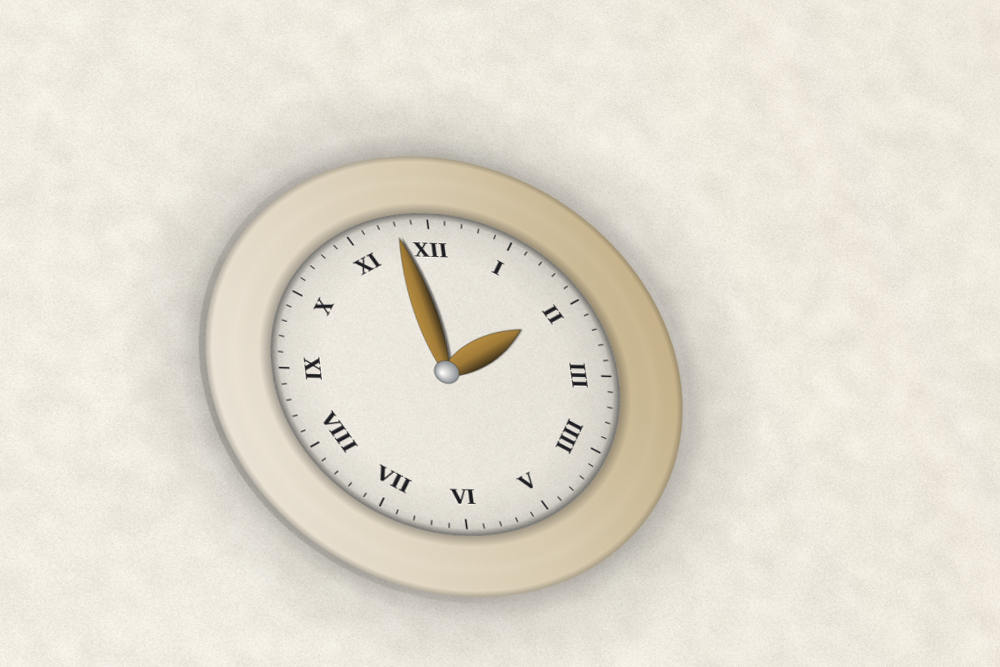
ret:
1.58
